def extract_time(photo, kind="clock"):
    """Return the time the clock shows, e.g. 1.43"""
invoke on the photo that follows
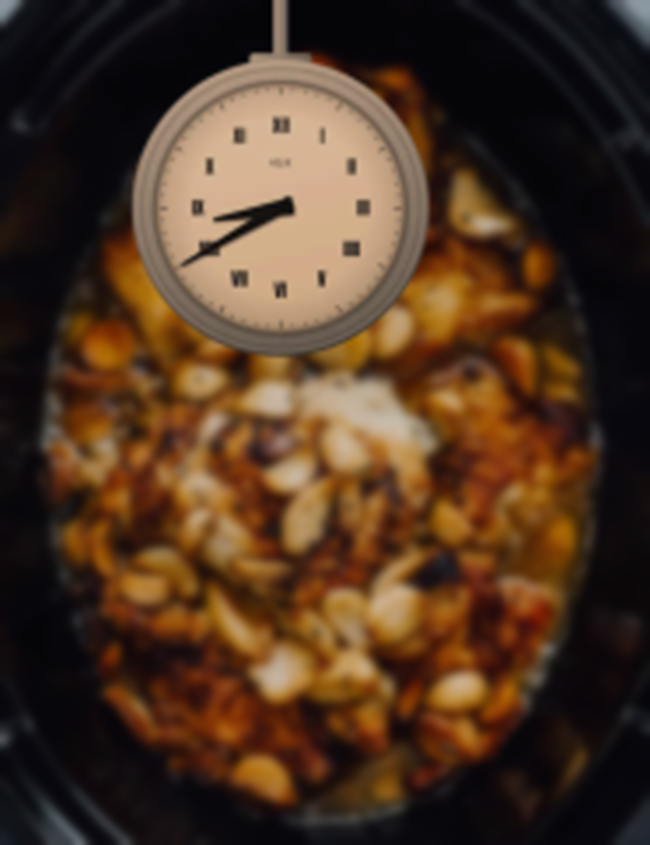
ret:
8.40
